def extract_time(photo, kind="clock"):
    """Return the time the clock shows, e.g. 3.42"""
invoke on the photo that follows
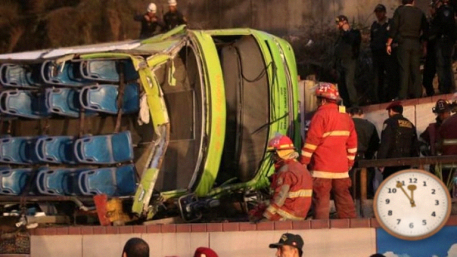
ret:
11.54
